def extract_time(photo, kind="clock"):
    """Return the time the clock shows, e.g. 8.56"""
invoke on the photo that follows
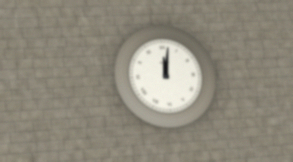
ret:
12.02
